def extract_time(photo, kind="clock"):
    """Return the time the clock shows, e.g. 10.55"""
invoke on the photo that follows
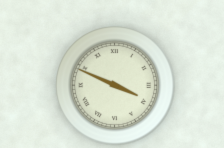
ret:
3.49
